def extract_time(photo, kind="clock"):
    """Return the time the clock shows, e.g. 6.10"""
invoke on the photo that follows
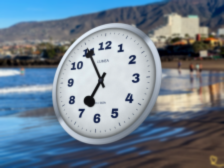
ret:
6.55
